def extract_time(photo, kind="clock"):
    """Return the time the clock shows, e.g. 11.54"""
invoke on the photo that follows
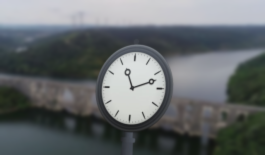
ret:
11.12
